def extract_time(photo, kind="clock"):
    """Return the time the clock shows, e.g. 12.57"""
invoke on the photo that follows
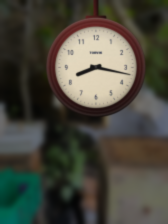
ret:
8.17
